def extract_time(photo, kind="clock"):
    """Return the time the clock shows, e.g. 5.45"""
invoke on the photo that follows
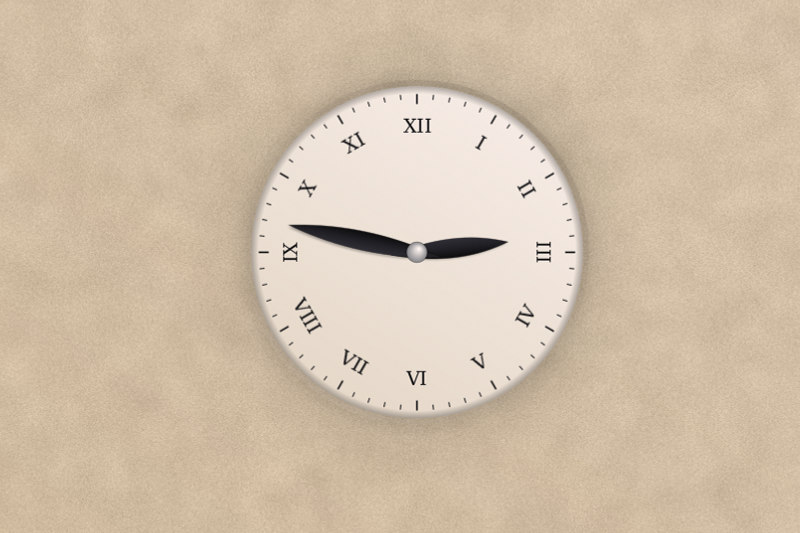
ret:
2.47
